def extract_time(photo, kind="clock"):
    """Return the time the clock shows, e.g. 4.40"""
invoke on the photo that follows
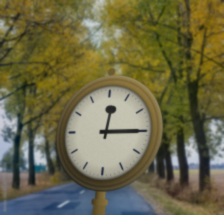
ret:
12.15
